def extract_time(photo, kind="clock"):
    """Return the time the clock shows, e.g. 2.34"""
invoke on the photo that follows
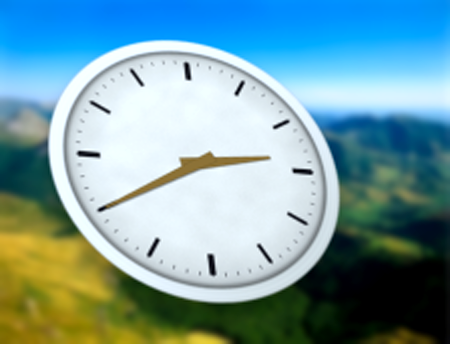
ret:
2.40
